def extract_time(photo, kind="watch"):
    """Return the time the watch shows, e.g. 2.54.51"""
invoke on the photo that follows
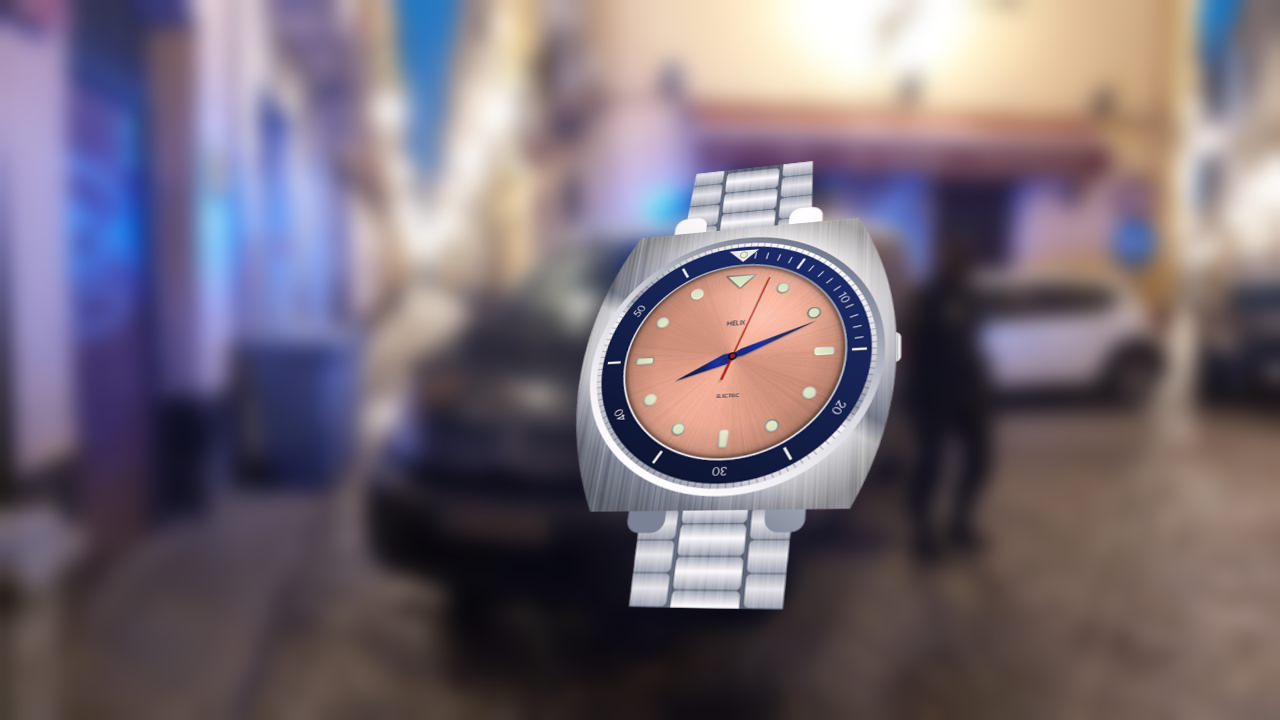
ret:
8.11.03
